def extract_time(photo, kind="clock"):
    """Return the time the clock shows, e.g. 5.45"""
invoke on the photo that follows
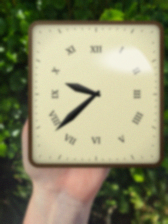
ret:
9.38
